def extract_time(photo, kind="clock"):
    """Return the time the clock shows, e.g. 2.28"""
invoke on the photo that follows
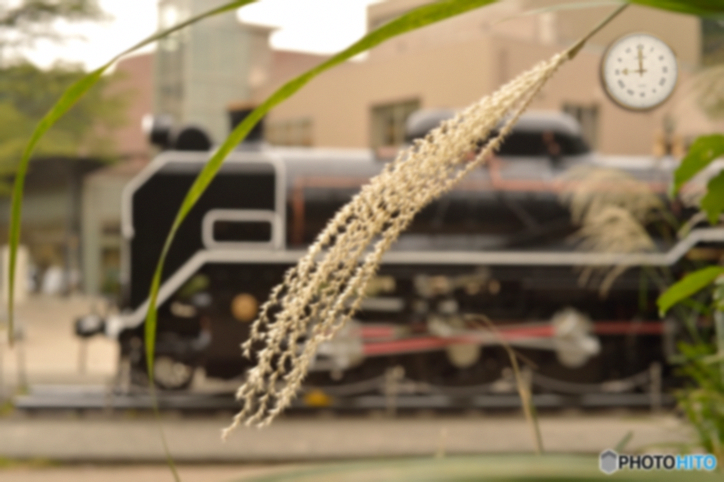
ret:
9.00
